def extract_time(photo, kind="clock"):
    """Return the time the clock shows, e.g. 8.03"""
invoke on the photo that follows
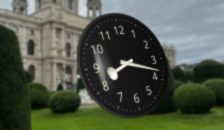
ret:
8.18
